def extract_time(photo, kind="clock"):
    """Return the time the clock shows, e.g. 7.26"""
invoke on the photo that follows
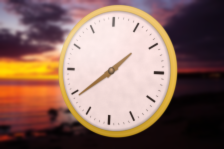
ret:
1.39
